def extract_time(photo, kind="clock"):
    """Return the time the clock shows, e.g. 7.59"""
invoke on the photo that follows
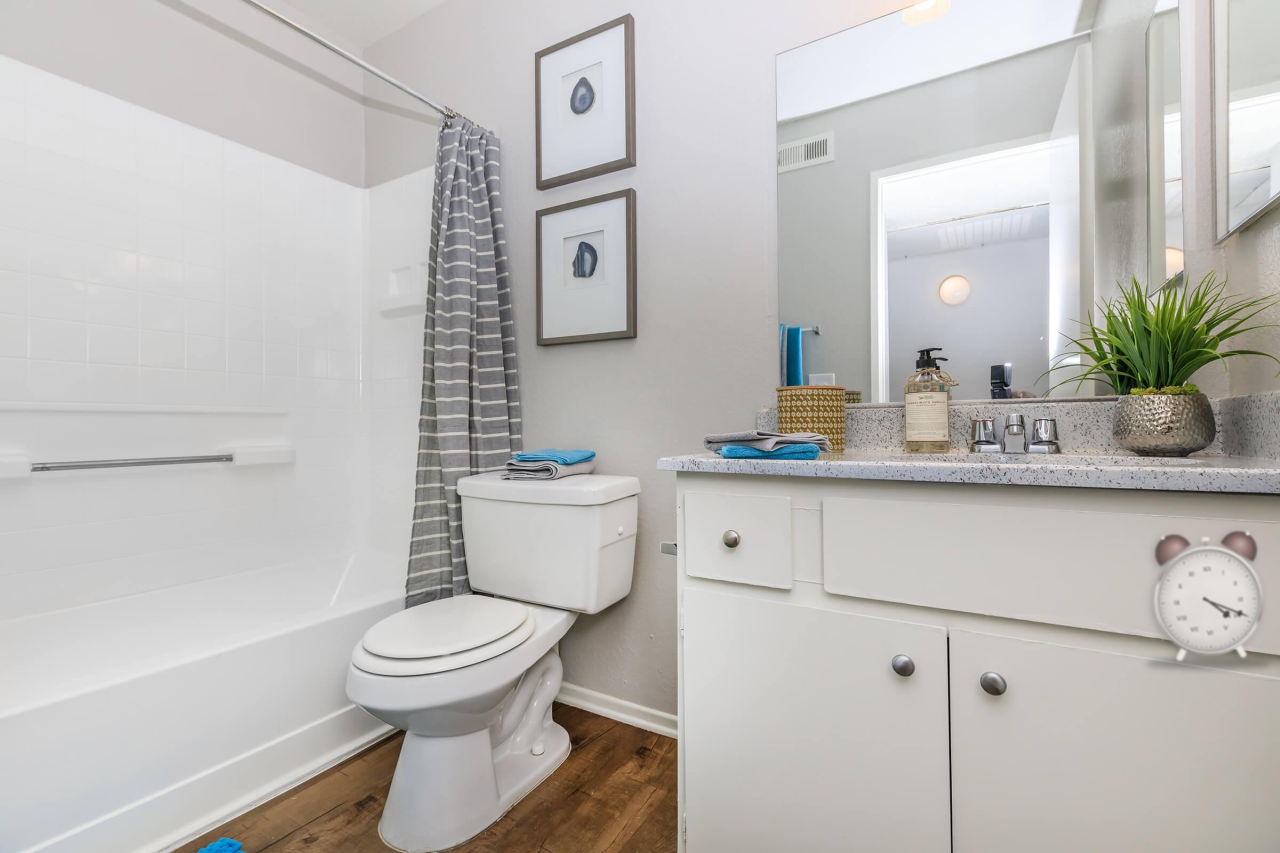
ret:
4.19
